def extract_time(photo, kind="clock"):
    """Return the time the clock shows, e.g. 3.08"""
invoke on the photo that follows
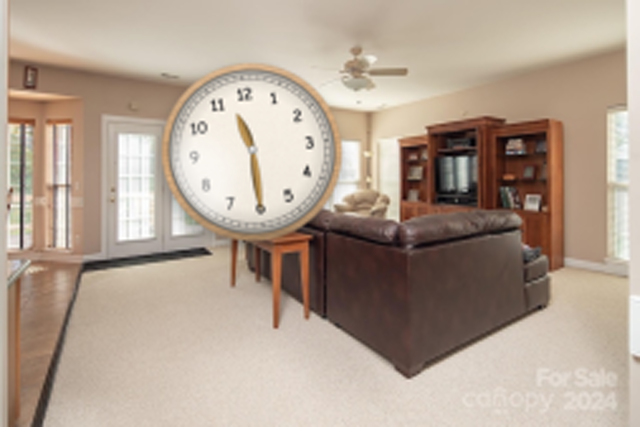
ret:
11.30
